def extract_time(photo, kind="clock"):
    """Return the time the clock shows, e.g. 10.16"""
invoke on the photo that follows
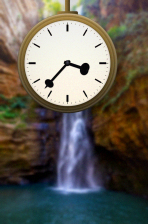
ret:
3.37
